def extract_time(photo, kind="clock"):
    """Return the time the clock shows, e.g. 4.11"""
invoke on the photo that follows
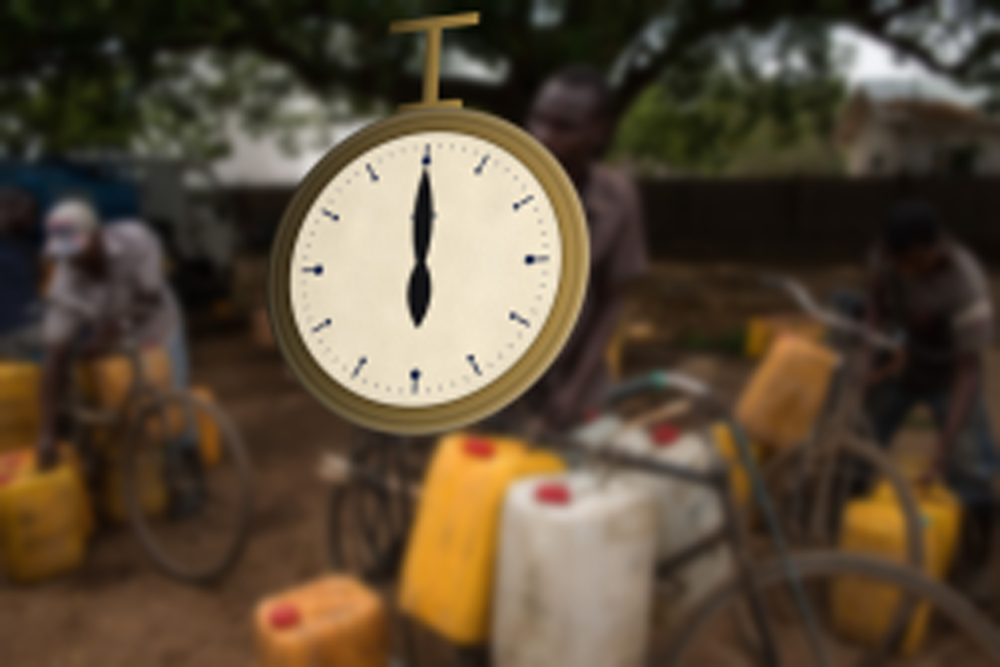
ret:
6.00
